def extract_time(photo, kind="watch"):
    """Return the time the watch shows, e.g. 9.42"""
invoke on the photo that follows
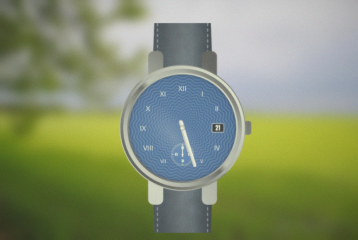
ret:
5.27
